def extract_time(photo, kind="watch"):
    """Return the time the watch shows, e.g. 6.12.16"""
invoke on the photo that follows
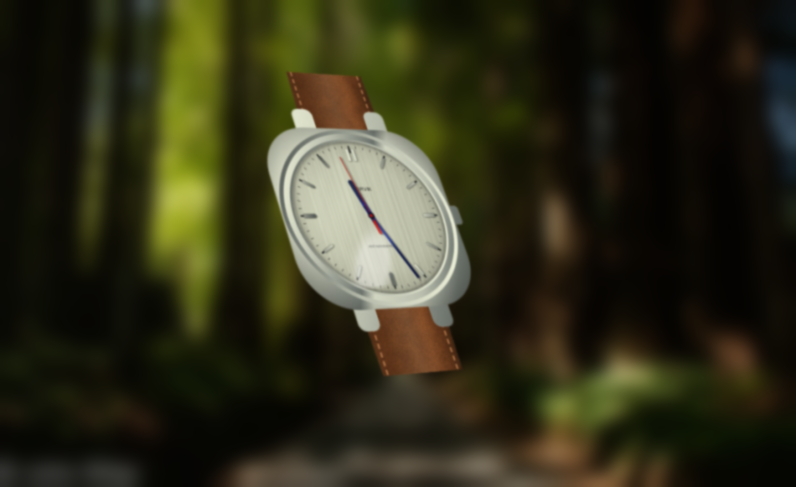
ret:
11.25.58
